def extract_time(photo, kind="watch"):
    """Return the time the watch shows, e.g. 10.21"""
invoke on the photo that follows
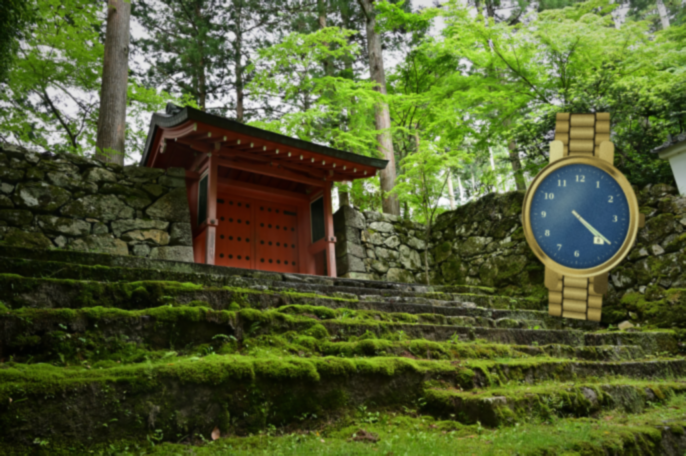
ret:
4.21
